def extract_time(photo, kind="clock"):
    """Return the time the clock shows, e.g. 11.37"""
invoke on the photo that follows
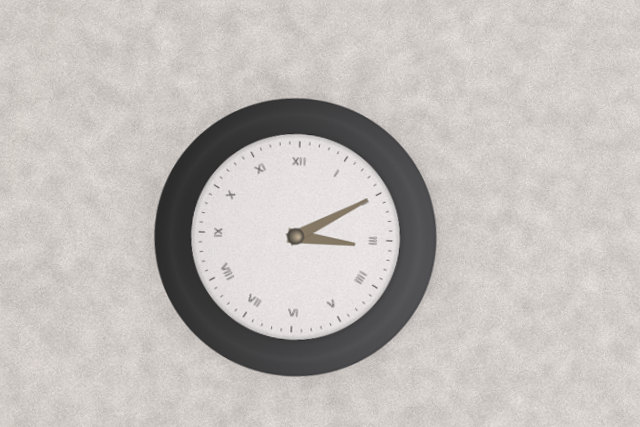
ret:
3.10
